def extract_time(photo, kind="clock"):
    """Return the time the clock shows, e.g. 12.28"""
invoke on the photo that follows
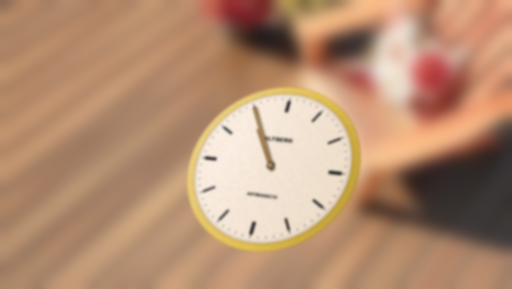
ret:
10.55
